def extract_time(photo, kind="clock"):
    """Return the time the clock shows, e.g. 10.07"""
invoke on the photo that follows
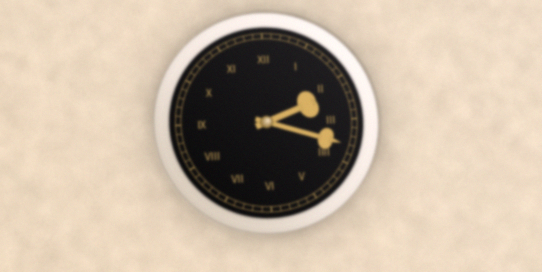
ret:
2.18
